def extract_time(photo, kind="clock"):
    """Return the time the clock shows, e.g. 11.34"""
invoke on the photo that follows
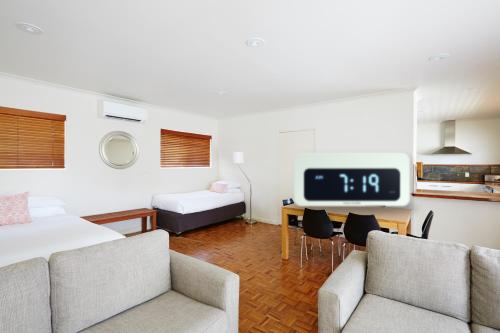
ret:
7.19
